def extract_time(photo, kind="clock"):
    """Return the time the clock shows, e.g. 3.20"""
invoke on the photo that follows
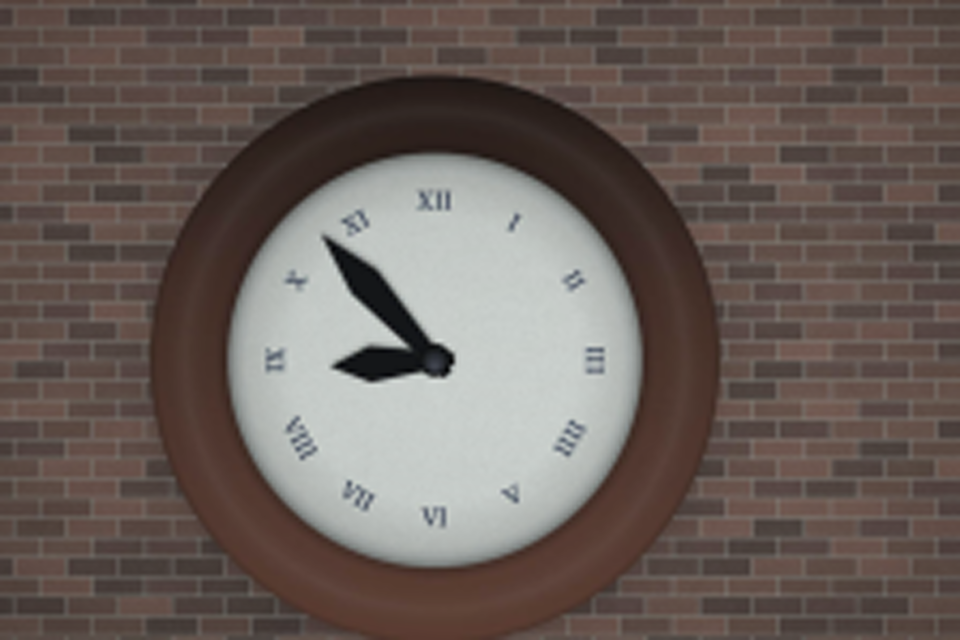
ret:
8.53
